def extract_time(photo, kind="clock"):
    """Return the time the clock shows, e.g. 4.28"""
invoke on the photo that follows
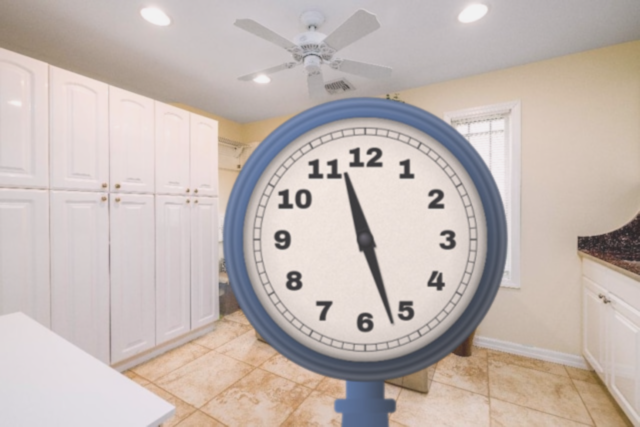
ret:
11.27
